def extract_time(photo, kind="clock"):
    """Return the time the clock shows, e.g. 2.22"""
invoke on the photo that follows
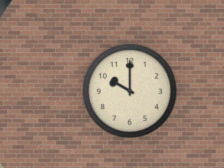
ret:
10.00
